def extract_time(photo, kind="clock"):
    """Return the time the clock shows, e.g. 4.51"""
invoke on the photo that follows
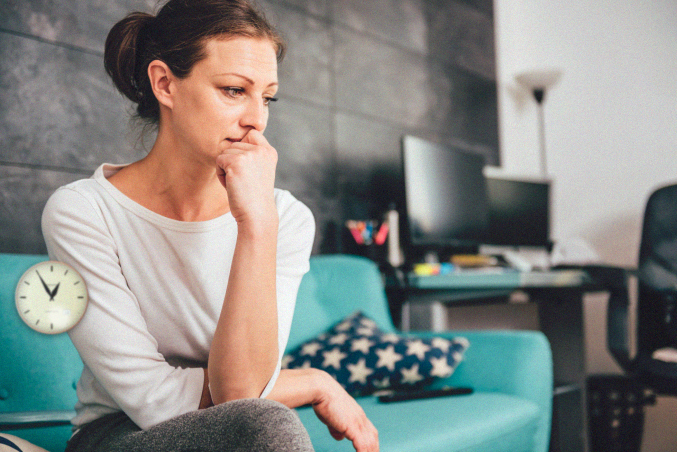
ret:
12.55
